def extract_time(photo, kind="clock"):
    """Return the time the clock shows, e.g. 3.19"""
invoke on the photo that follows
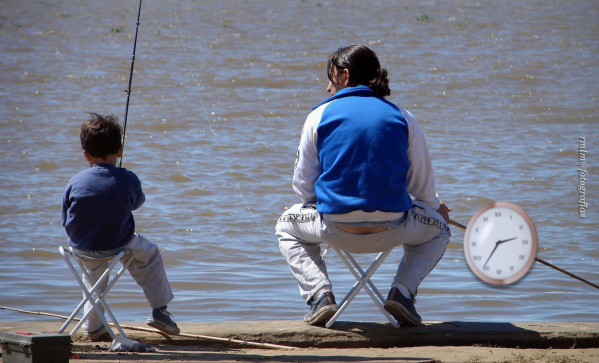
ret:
2.36
